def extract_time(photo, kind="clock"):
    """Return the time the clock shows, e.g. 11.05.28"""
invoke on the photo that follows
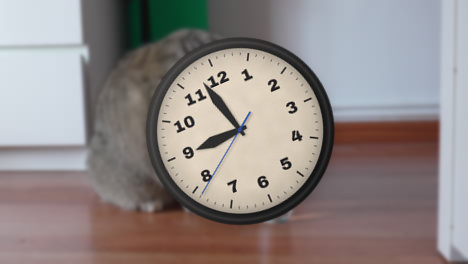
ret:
8.57.39
